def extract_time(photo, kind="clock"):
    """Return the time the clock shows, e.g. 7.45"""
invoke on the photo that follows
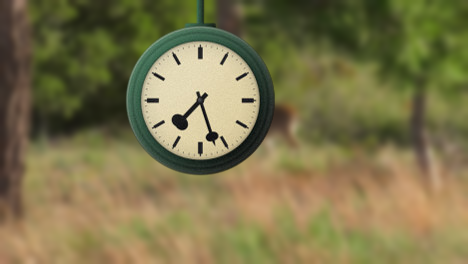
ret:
7.27
